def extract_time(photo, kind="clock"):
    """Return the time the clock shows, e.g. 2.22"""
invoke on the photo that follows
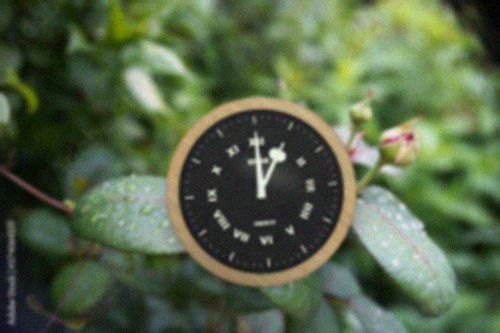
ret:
1.00
